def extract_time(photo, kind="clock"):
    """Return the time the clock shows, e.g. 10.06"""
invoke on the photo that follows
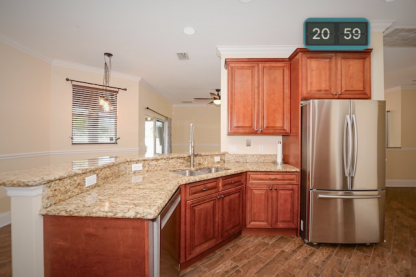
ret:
20.59
